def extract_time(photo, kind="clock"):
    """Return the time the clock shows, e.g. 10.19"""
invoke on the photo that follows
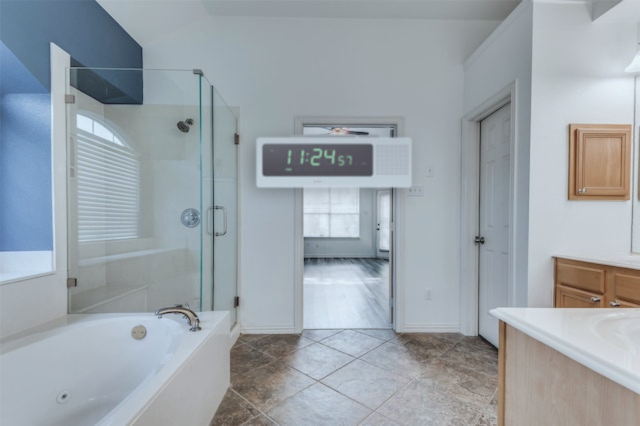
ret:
11.24
